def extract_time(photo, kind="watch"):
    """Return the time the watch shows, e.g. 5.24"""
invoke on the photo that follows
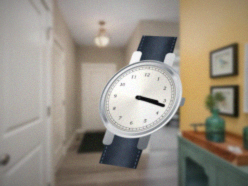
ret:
3.17
